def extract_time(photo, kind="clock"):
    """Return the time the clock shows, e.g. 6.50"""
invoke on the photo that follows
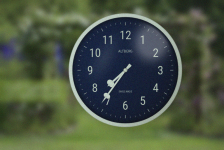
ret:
7.36
